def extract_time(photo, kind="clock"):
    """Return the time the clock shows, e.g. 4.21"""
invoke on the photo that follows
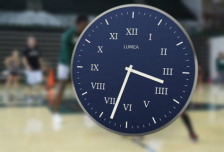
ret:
3.33
